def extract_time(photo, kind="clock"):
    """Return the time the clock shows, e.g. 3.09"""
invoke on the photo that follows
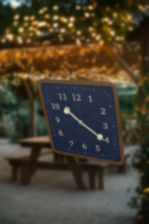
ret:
10.21
